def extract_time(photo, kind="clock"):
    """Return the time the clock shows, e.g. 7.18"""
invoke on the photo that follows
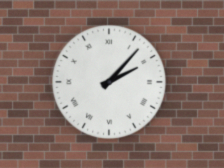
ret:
2.07
